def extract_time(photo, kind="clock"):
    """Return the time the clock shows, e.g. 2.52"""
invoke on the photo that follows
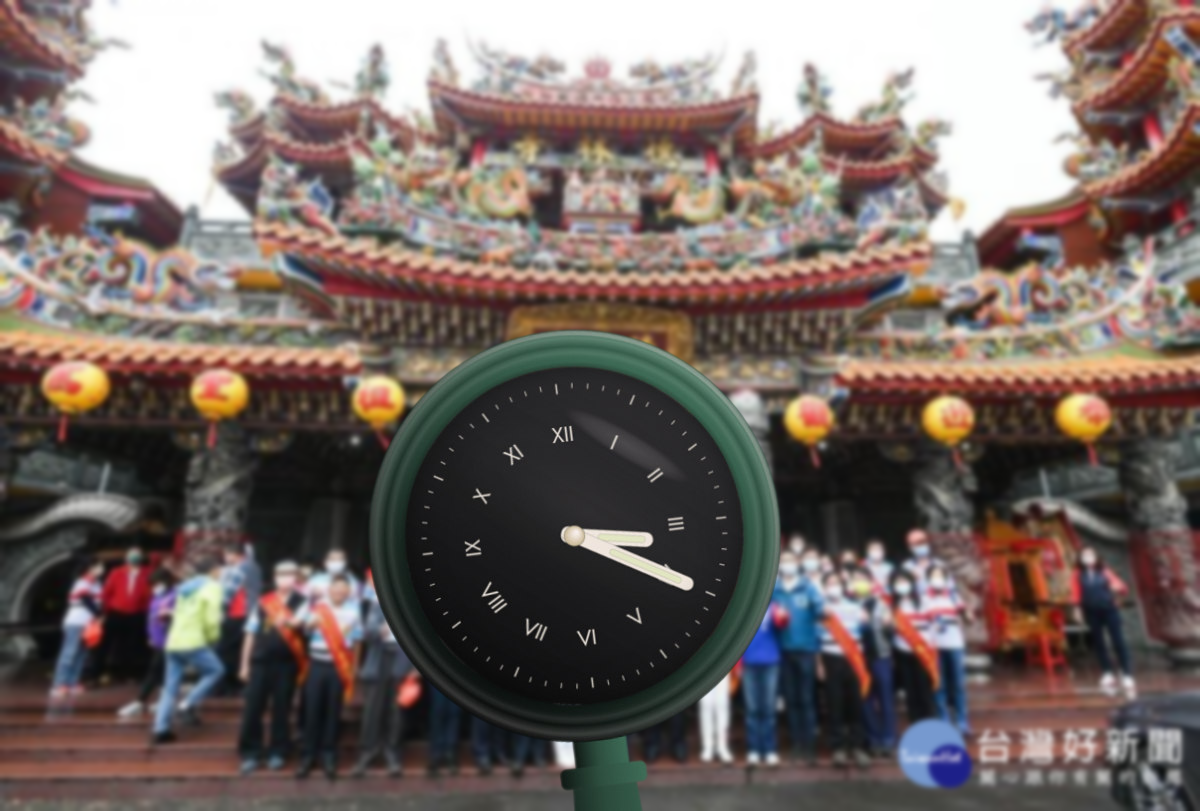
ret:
3.20
